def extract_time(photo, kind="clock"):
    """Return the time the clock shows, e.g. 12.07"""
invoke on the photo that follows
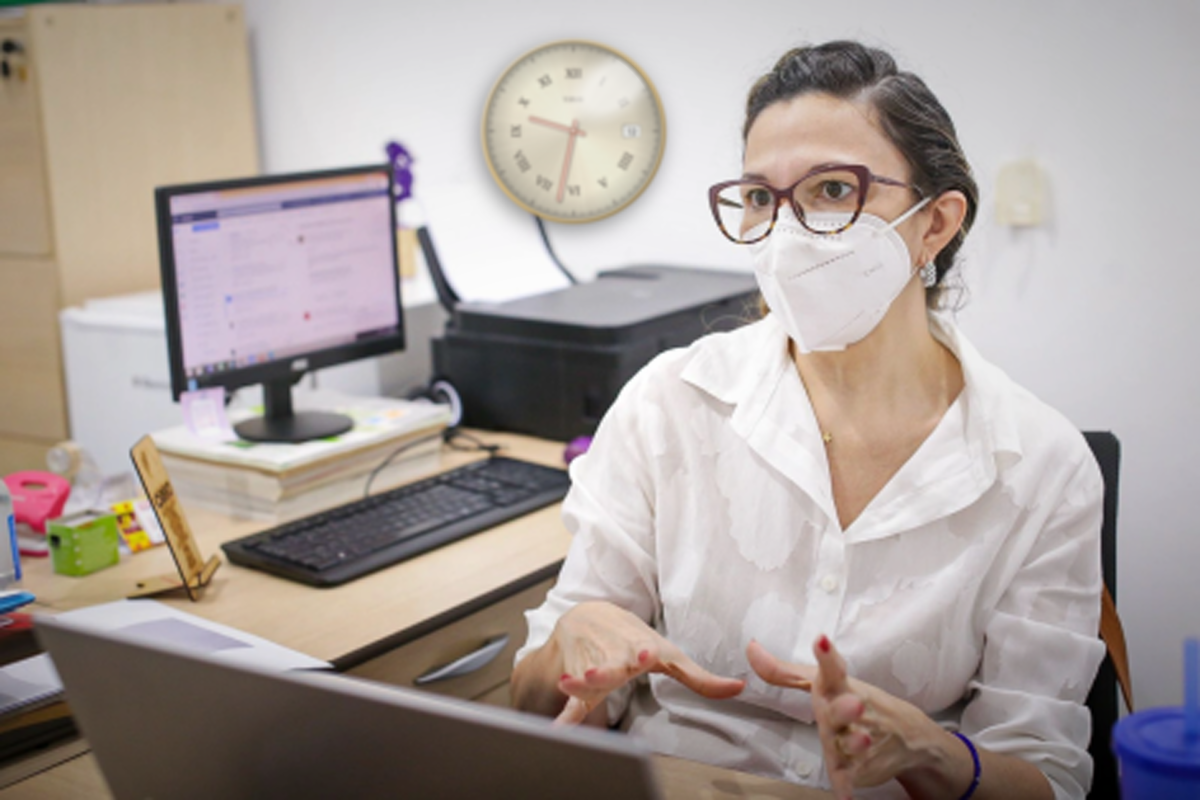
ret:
9.32
